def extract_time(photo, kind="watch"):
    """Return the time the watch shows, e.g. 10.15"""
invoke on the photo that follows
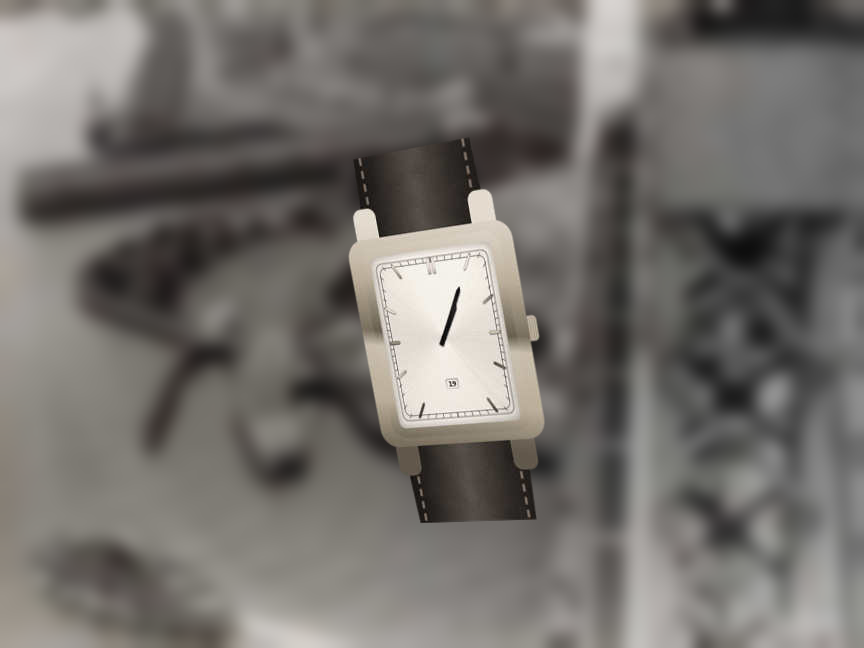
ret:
1.05
